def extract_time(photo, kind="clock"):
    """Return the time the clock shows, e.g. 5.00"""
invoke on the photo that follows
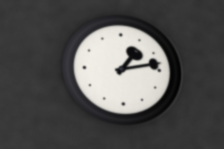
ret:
1.13
